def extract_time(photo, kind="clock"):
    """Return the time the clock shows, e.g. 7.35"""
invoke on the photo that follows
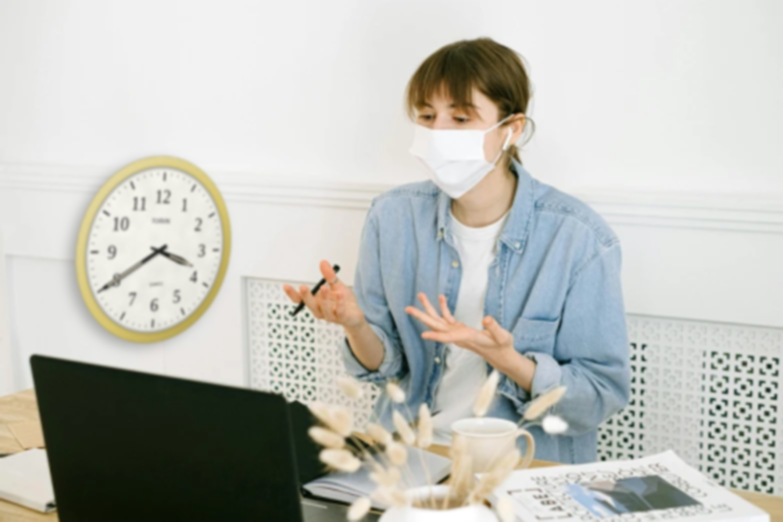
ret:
3.40
